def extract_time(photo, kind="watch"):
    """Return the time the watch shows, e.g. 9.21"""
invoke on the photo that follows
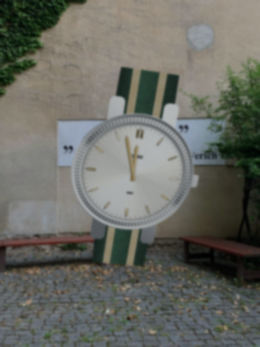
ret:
11.57
